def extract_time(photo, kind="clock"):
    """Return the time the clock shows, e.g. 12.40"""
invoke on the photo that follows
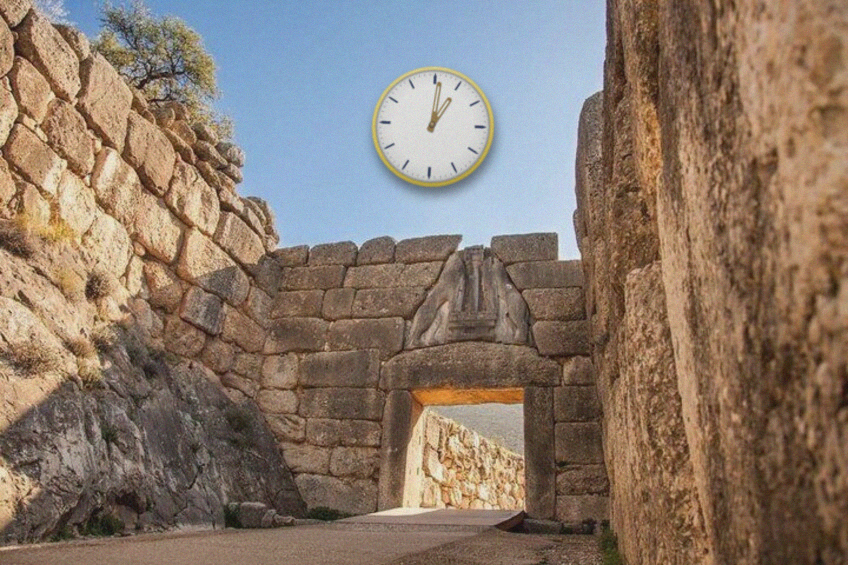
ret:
1.01
